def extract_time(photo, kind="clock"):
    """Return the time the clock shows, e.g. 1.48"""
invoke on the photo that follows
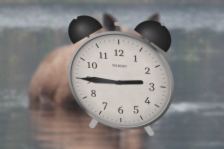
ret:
2.45
